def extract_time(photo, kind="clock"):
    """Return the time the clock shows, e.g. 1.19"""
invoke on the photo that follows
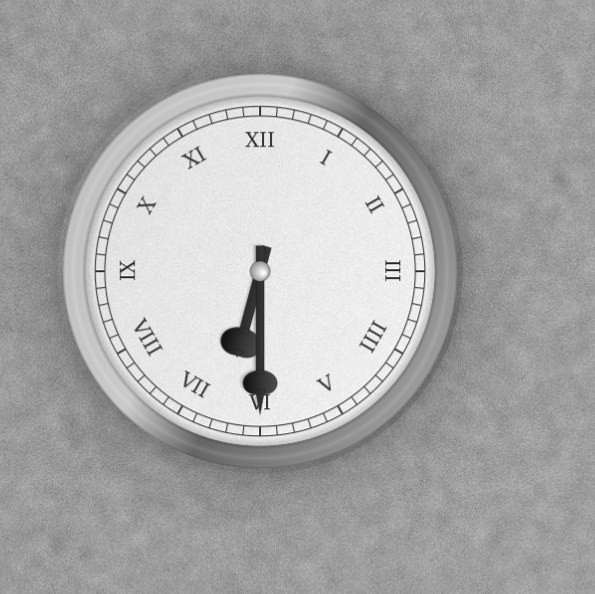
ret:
6.30
